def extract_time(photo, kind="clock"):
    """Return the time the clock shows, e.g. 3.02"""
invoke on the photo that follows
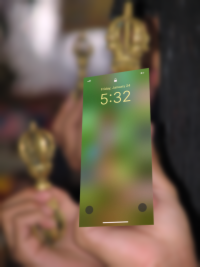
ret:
5.32
